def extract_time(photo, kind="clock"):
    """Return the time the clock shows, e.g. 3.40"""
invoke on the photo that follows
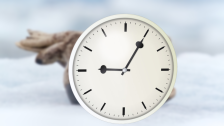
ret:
9.05
